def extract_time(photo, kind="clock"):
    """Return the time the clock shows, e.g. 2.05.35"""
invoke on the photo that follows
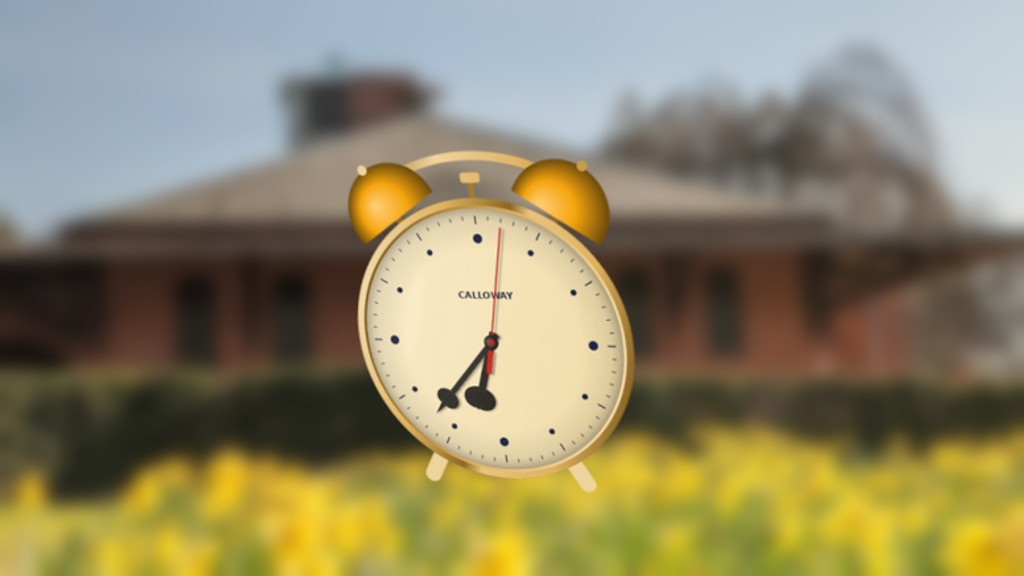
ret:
6.37.02
